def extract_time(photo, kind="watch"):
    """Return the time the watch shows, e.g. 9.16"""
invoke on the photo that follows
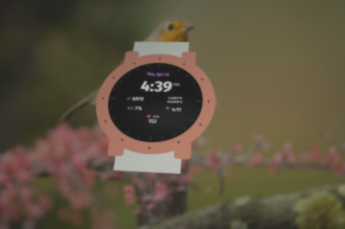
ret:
4.39
